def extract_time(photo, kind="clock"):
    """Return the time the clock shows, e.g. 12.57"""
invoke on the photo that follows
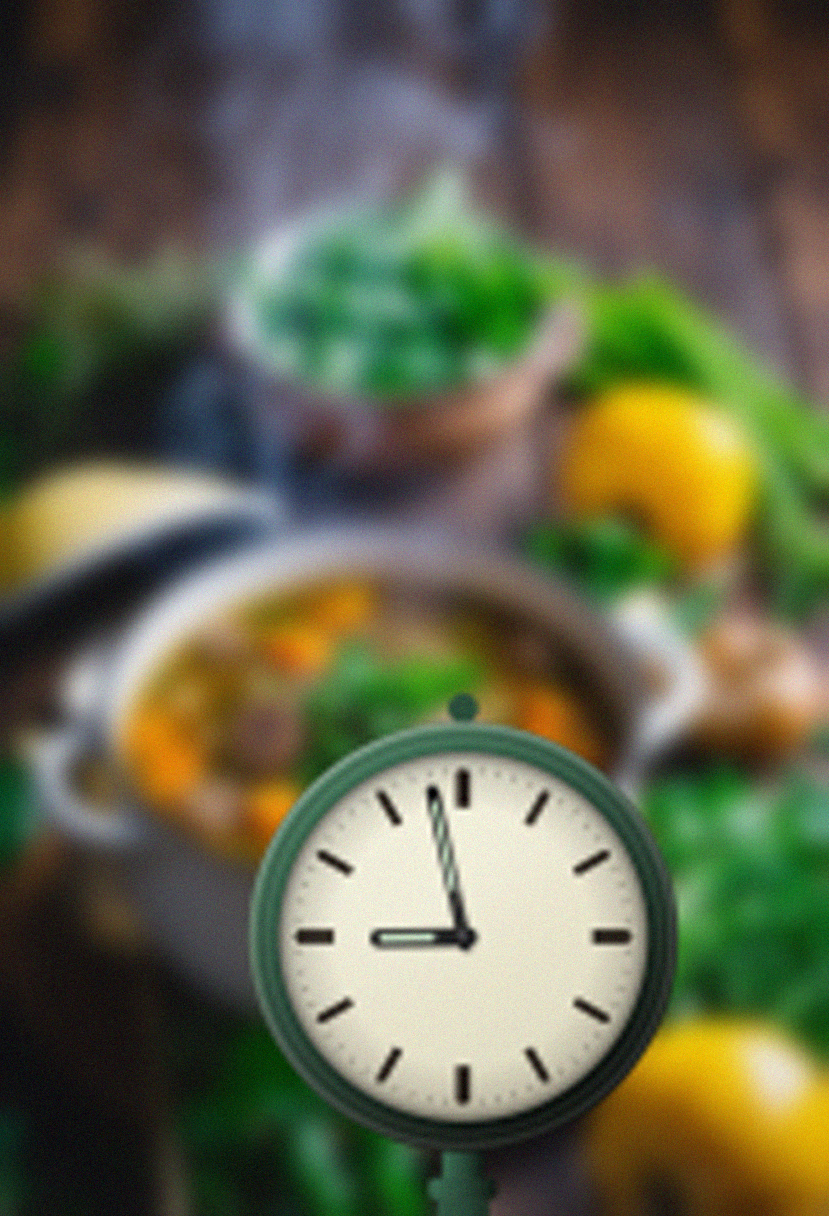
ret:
8.58
